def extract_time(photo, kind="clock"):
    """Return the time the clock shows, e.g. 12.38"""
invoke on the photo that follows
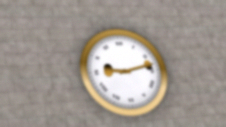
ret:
9.13
